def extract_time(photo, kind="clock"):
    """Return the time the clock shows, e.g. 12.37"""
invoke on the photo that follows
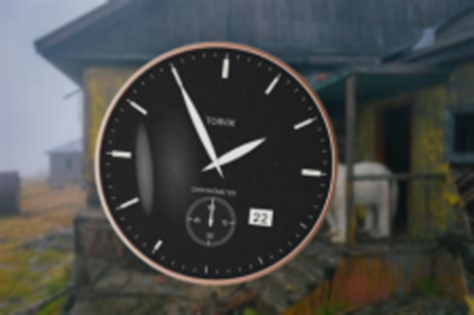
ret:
1.55
